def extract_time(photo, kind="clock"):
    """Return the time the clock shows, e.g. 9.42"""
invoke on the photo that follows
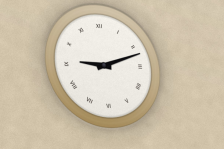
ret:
9.12
